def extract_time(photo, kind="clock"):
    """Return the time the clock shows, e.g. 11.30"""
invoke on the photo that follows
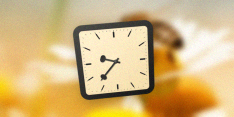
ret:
9.37
